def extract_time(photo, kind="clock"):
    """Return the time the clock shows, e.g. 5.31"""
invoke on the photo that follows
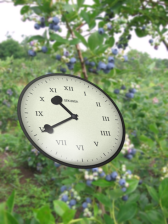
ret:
10.40
